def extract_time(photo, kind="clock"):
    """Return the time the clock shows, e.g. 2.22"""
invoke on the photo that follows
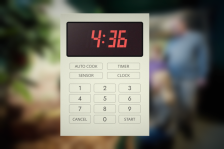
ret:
4.36
